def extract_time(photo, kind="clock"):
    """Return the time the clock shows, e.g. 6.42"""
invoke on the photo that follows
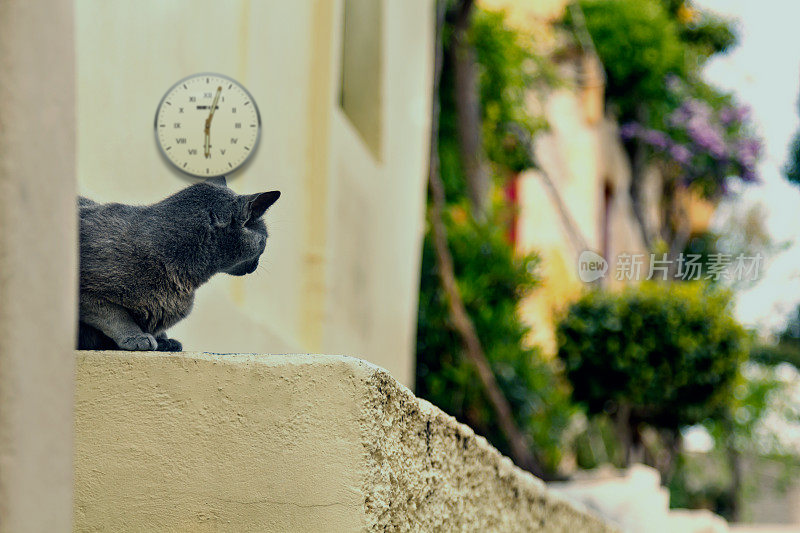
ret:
6.03
